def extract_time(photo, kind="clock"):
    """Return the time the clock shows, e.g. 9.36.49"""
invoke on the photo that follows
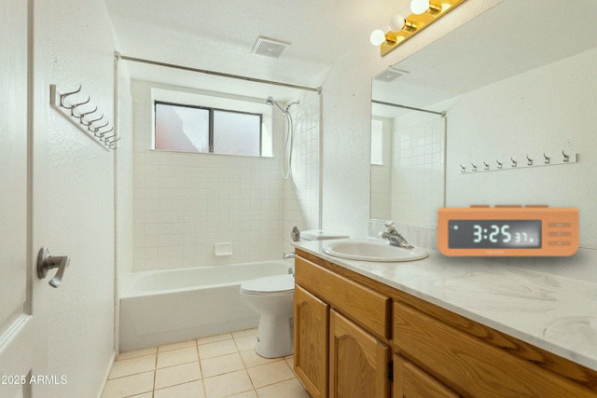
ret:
3.25.37
